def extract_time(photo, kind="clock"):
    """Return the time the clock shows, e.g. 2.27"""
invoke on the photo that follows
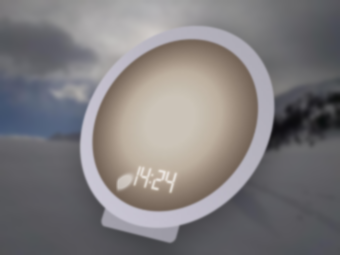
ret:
14.24
